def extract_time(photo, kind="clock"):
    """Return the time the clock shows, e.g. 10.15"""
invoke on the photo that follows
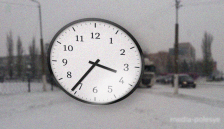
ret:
3.36
